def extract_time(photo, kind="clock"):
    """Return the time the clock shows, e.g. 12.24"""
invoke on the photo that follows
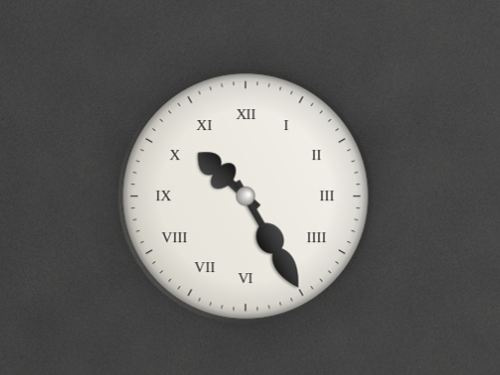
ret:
10.25
